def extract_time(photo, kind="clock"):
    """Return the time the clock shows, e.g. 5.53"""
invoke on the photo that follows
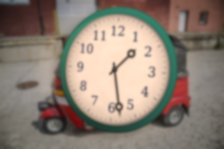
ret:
1.28
